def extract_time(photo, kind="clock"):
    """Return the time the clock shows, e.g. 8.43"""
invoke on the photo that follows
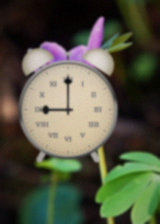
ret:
9.00
